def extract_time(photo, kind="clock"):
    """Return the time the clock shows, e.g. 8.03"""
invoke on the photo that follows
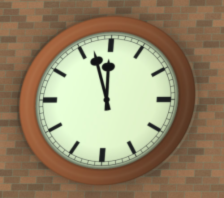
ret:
11.57
